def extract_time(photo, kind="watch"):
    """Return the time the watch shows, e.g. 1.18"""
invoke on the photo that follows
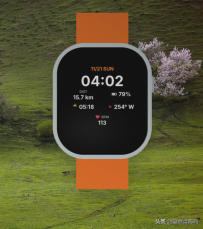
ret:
4.02
